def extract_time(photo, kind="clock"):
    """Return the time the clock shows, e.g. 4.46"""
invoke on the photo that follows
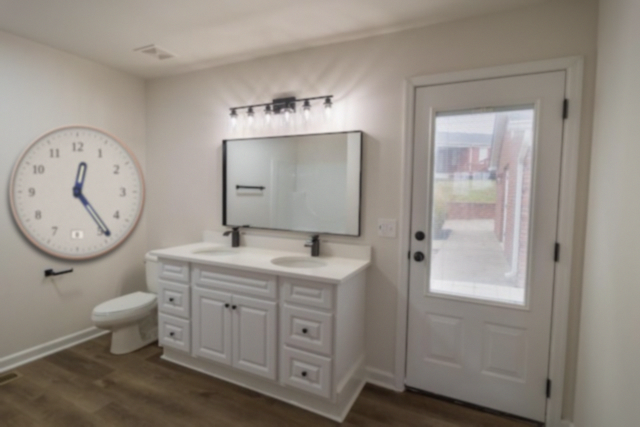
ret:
12.24
